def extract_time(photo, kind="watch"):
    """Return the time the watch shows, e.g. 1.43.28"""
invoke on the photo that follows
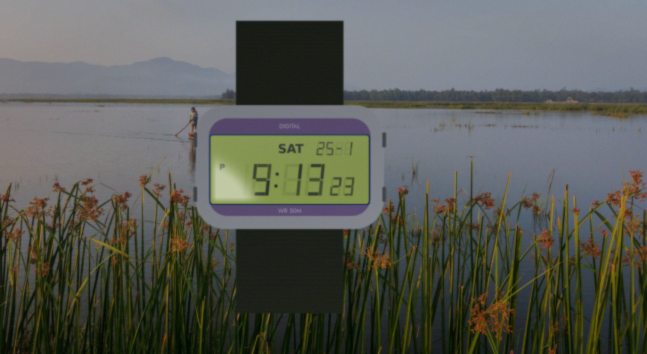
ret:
9.13.23
